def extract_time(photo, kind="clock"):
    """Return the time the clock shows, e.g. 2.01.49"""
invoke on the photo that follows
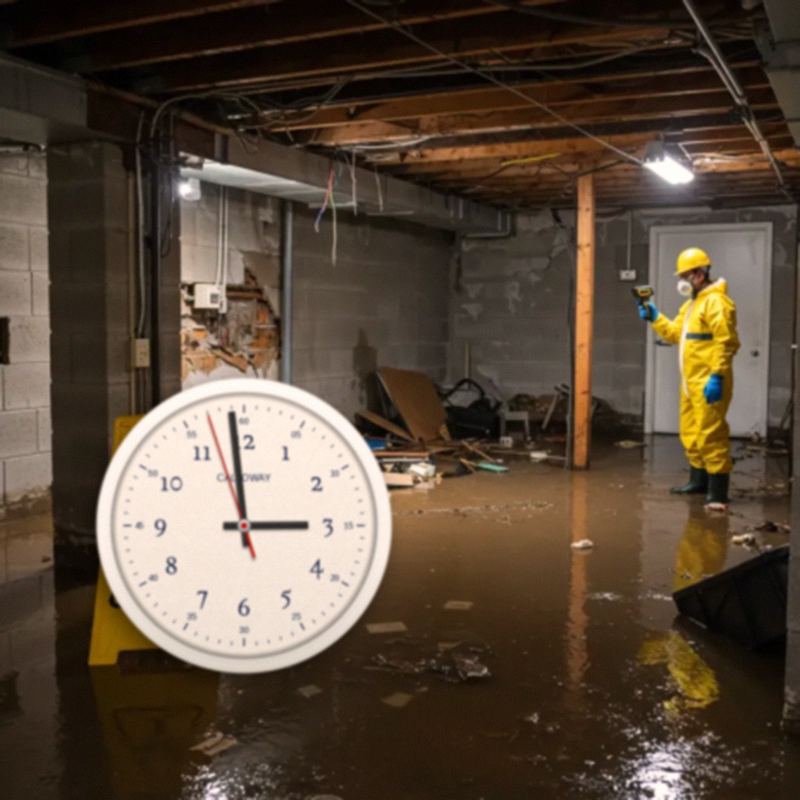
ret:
2.58.57
